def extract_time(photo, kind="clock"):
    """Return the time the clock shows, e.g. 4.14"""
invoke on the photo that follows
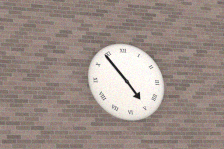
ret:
4.54
